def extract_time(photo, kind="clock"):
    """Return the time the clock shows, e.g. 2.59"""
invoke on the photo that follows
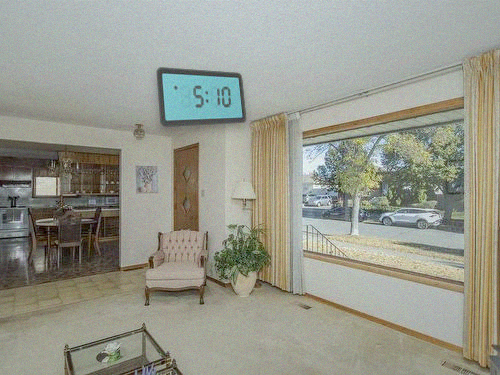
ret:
5.10
